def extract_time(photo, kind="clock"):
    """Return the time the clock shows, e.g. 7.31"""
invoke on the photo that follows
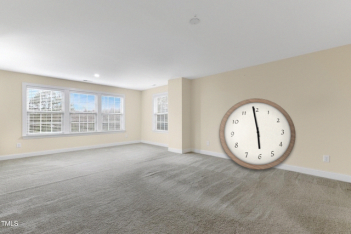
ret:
5.59
